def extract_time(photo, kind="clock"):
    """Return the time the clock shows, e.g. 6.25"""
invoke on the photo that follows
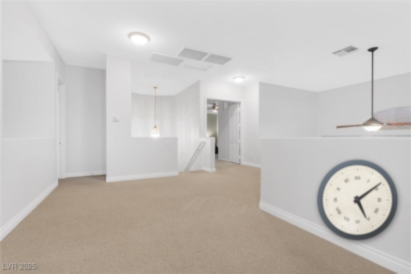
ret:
5.09
